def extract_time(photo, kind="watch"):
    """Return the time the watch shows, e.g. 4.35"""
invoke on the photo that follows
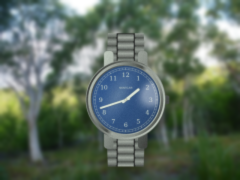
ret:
1.42
